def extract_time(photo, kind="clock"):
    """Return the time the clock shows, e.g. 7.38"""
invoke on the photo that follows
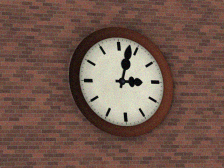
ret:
3.03
